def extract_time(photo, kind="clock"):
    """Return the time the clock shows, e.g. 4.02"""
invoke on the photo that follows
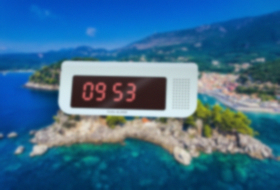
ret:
9.53
